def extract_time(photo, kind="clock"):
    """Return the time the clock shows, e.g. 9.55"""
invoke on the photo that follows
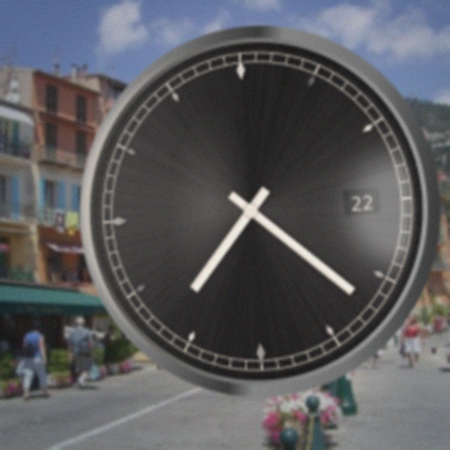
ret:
7.22
